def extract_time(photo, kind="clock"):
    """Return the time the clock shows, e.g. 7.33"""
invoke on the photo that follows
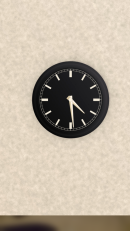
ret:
4.29
